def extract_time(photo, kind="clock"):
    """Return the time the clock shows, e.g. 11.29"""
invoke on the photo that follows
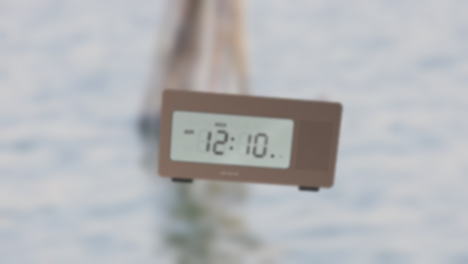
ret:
12.10
